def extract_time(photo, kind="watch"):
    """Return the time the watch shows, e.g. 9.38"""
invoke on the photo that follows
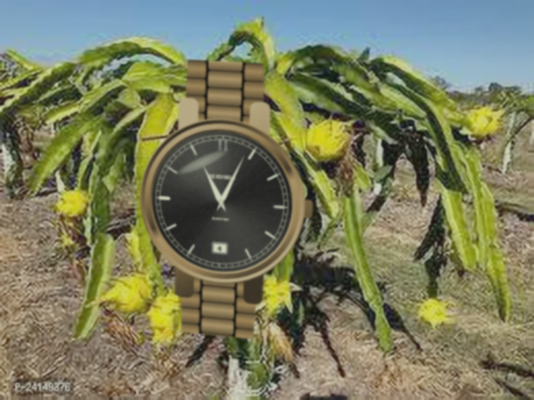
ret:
11.04
